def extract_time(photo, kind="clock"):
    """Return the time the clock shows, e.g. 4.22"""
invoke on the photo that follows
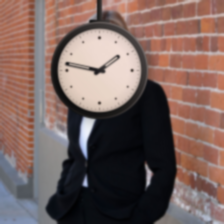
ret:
1.47
